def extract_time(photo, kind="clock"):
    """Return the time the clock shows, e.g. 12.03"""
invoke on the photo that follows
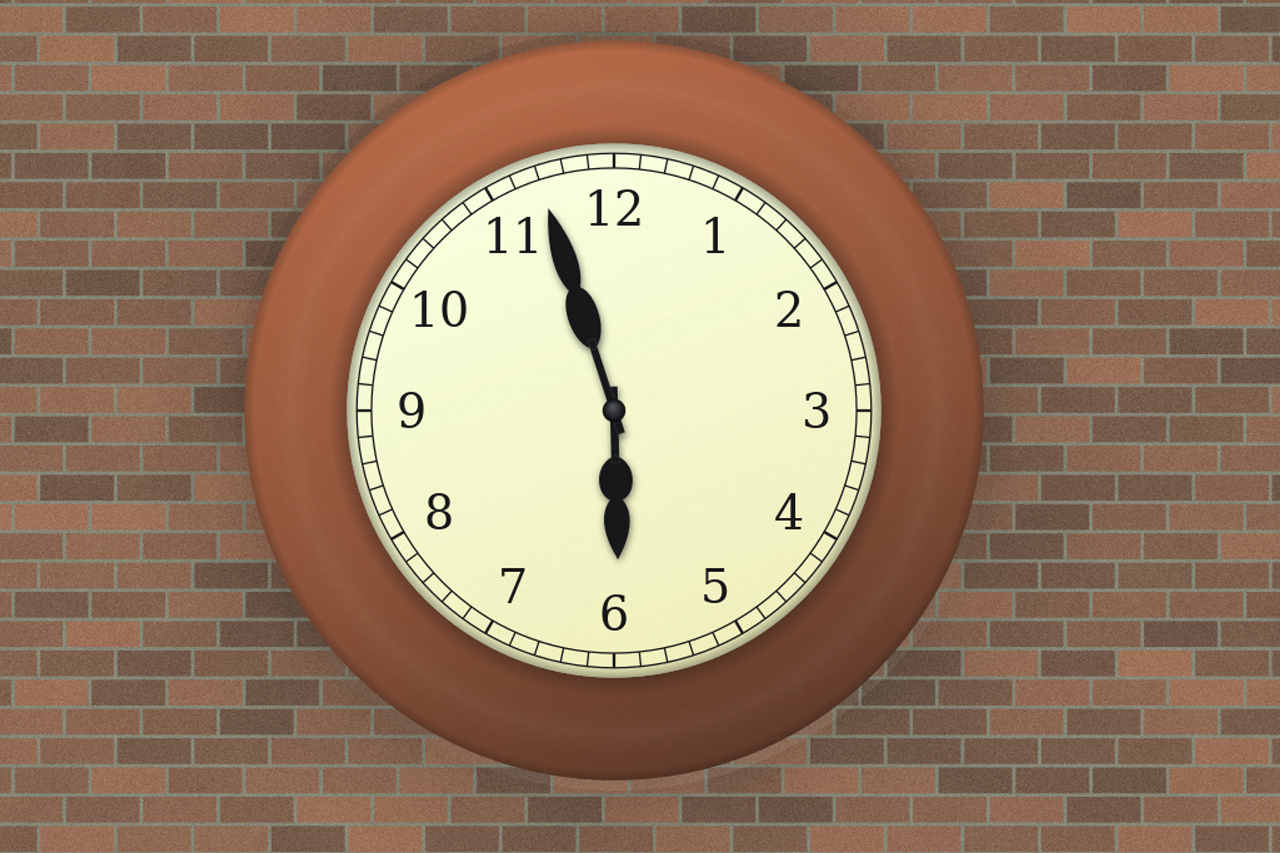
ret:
5.57
